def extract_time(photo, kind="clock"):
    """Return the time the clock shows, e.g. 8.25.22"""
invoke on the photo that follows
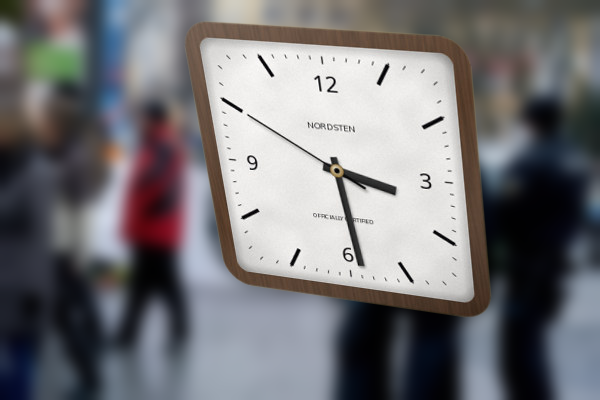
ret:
3.28.50
